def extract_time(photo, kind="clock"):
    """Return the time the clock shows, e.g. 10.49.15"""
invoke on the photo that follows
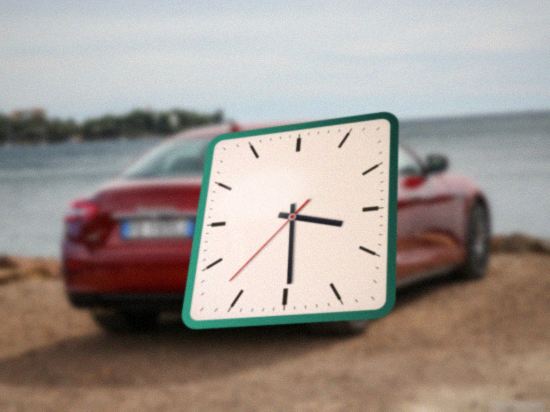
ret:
3.29.37
